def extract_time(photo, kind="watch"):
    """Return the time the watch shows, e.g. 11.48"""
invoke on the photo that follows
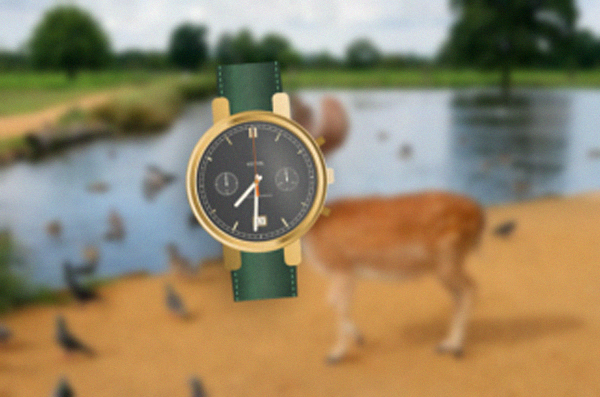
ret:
7.31
